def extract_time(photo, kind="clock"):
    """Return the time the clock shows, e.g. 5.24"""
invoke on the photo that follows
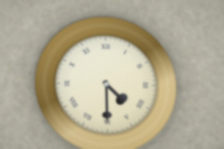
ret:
4.30
